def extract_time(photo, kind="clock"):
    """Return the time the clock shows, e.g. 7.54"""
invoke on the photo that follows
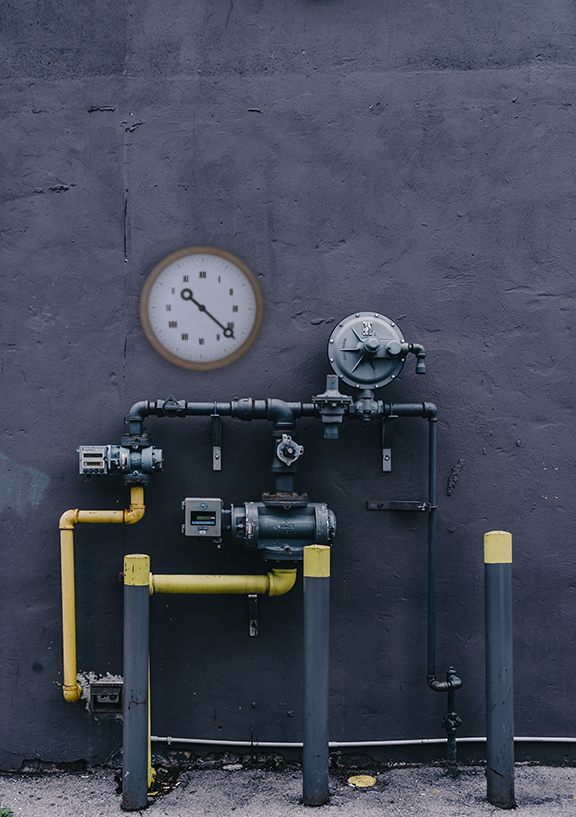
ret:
10.22
